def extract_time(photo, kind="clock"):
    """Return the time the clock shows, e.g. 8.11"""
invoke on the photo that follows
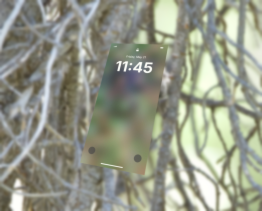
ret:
11.45
